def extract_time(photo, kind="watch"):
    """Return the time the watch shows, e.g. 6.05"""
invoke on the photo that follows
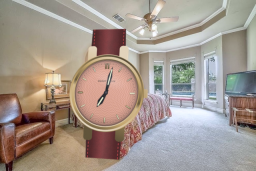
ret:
7.02
